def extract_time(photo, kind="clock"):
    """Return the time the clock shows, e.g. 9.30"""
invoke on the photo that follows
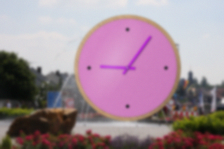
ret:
9.06
